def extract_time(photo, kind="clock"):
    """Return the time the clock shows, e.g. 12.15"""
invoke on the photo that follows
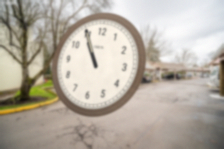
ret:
10.55
